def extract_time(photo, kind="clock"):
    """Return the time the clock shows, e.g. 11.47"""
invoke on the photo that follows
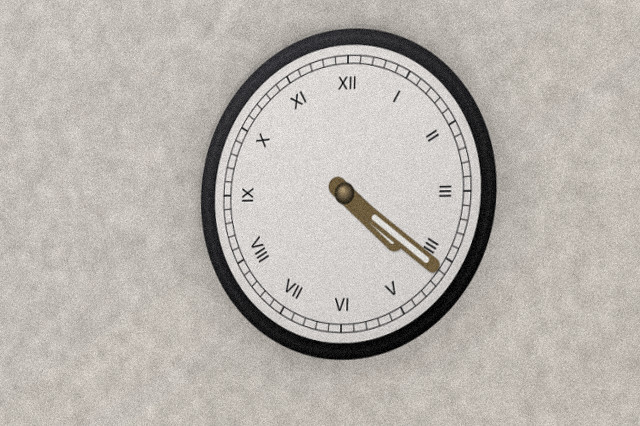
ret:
4.21
